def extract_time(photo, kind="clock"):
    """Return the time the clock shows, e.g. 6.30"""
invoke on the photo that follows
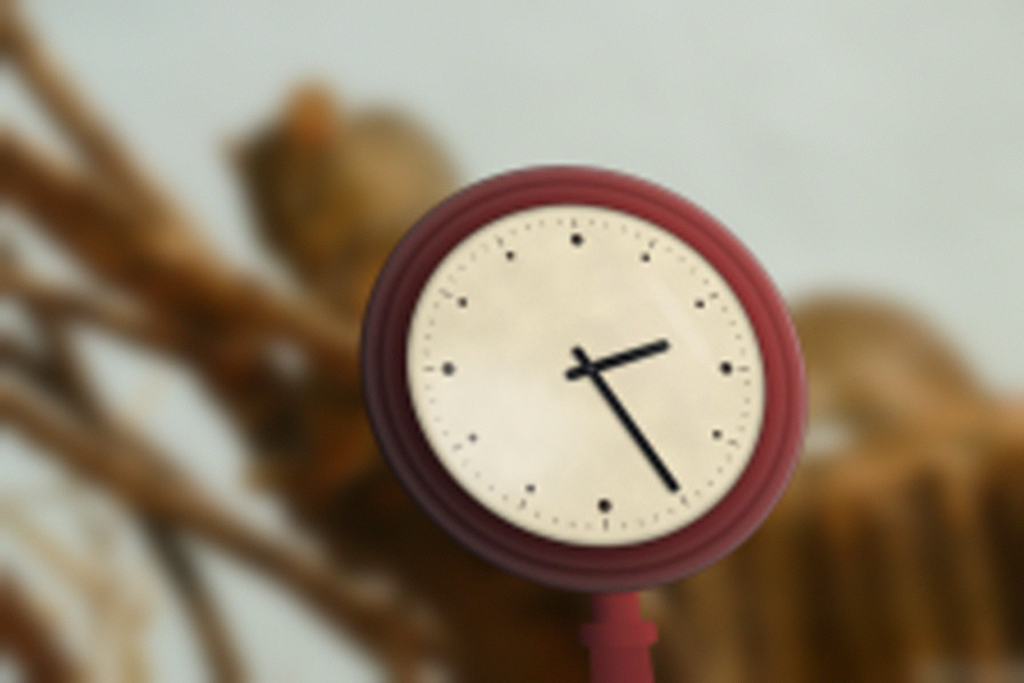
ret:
2.25
